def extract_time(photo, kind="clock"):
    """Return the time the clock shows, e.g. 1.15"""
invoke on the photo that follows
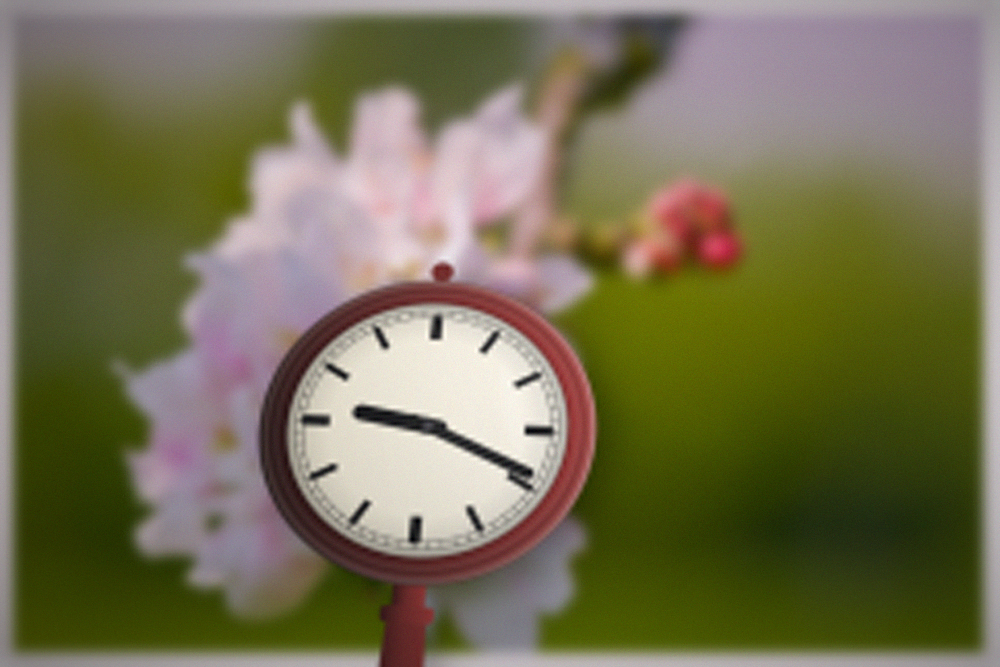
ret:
9.19
